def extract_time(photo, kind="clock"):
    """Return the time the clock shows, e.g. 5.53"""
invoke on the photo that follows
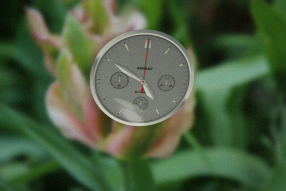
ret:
4.50
